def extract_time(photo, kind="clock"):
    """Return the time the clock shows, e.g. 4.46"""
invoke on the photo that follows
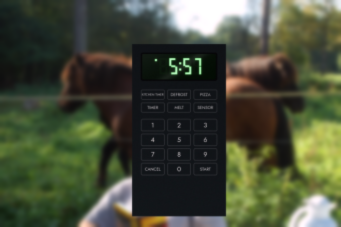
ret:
5.57
